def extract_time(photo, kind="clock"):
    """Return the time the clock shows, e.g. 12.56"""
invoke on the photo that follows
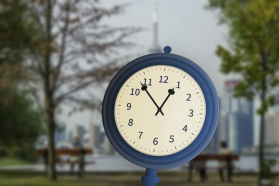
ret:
12.53
